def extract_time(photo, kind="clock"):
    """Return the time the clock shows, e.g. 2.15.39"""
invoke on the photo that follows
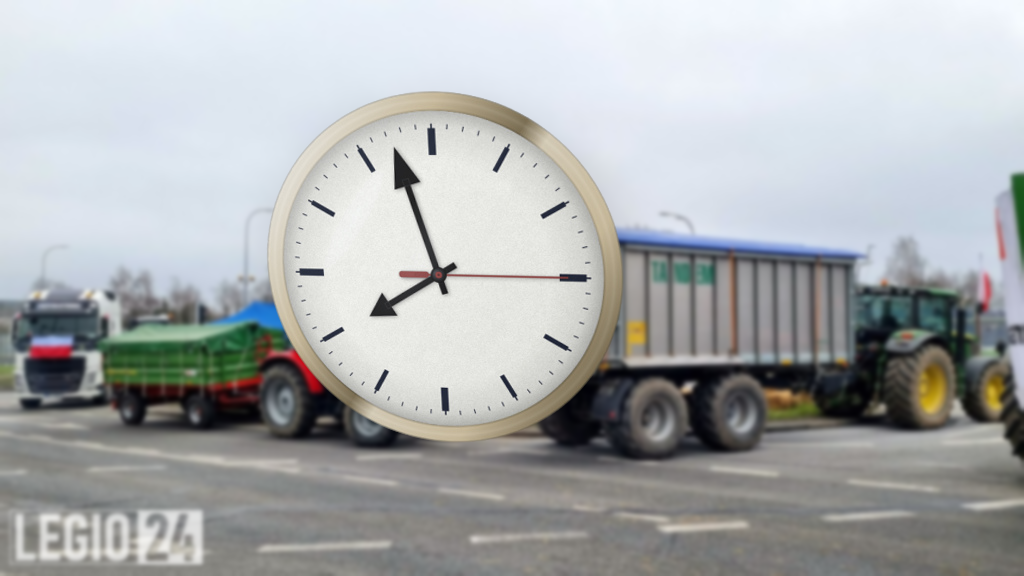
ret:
7.57.15
